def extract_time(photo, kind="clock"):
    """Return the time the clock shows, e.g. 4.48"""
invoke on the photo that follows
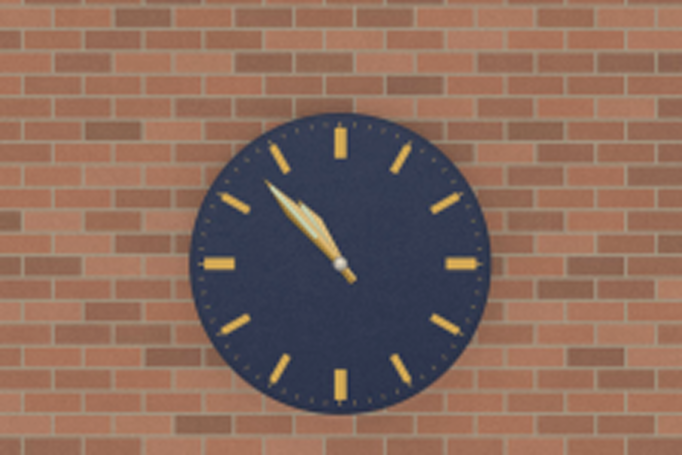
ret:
10.53
